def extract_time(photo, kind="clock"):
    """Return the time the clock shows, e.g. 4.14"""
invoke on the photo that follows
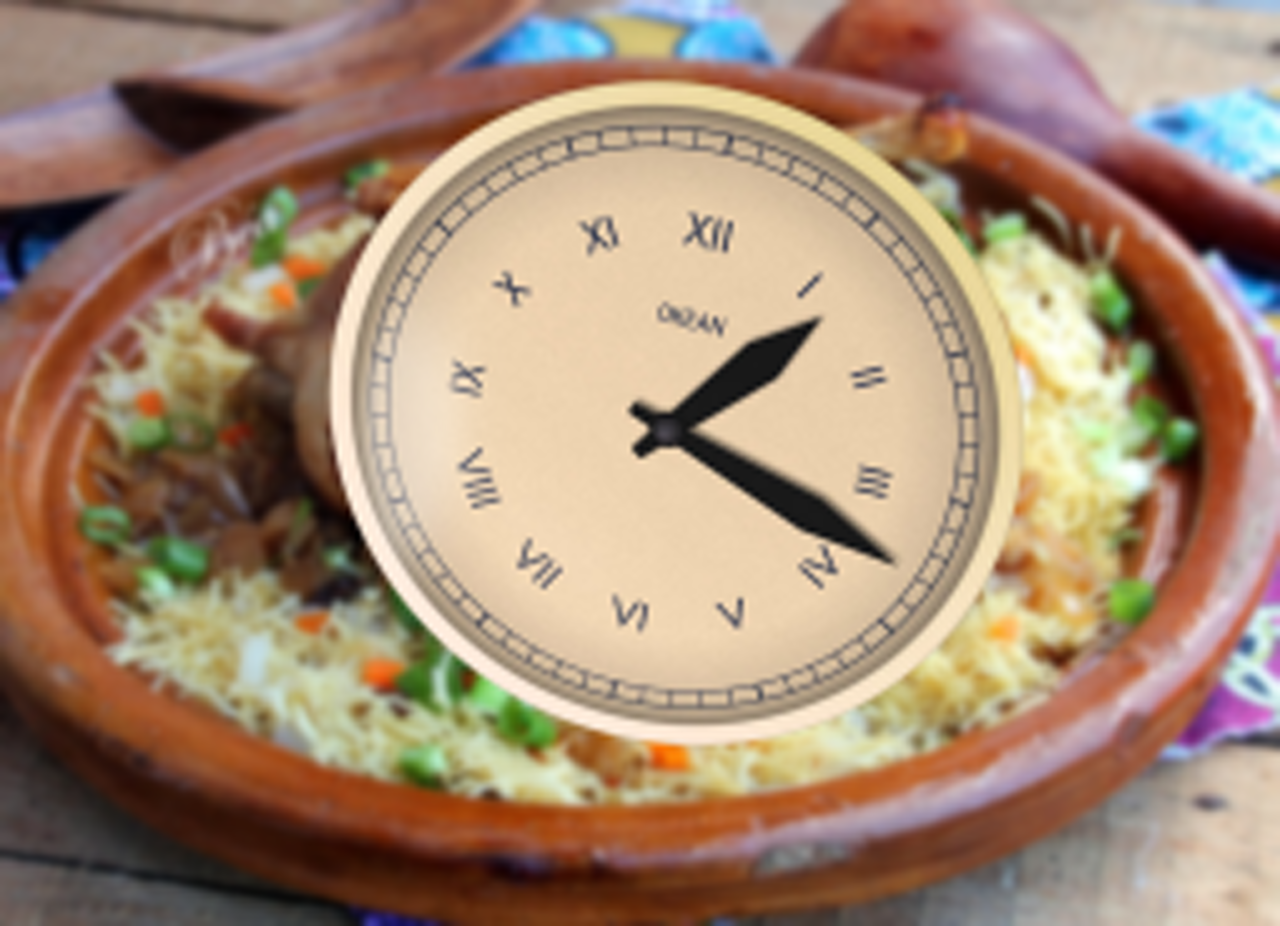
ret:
1.18
